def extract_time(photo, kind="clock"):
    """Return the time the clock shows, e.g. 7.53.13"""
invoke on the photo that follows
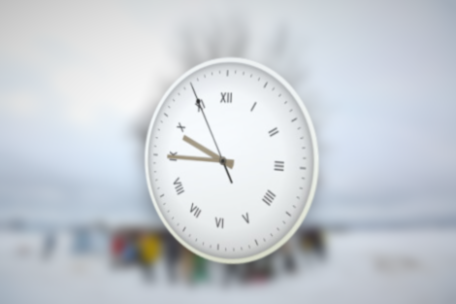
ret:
9.44.55
